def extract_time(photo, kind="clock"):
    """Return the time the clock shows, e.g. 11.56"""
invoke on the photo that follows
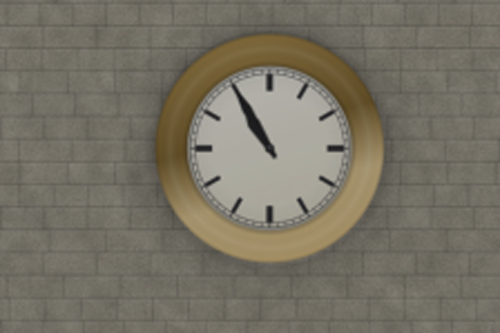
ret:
10.55
